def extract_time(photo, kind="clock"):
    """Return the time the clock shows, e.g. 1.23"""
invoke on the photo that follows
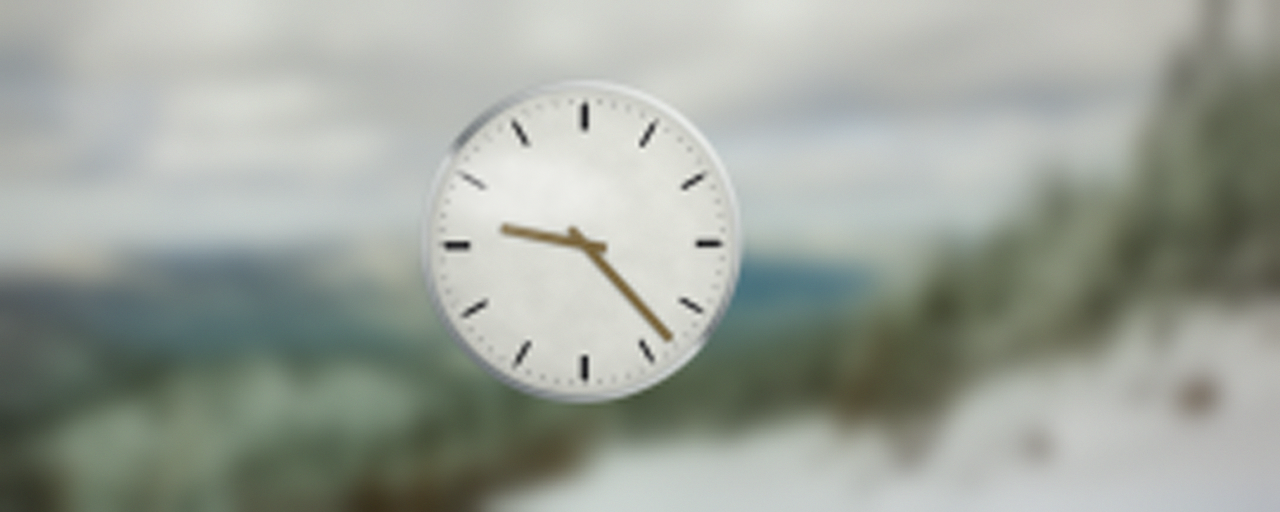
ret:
9.23
